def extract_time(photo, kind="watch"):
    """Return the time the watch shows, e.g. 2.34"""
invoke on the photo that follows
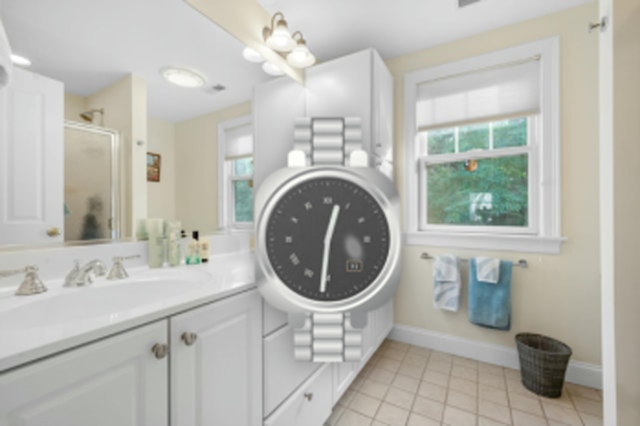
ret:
12.31
